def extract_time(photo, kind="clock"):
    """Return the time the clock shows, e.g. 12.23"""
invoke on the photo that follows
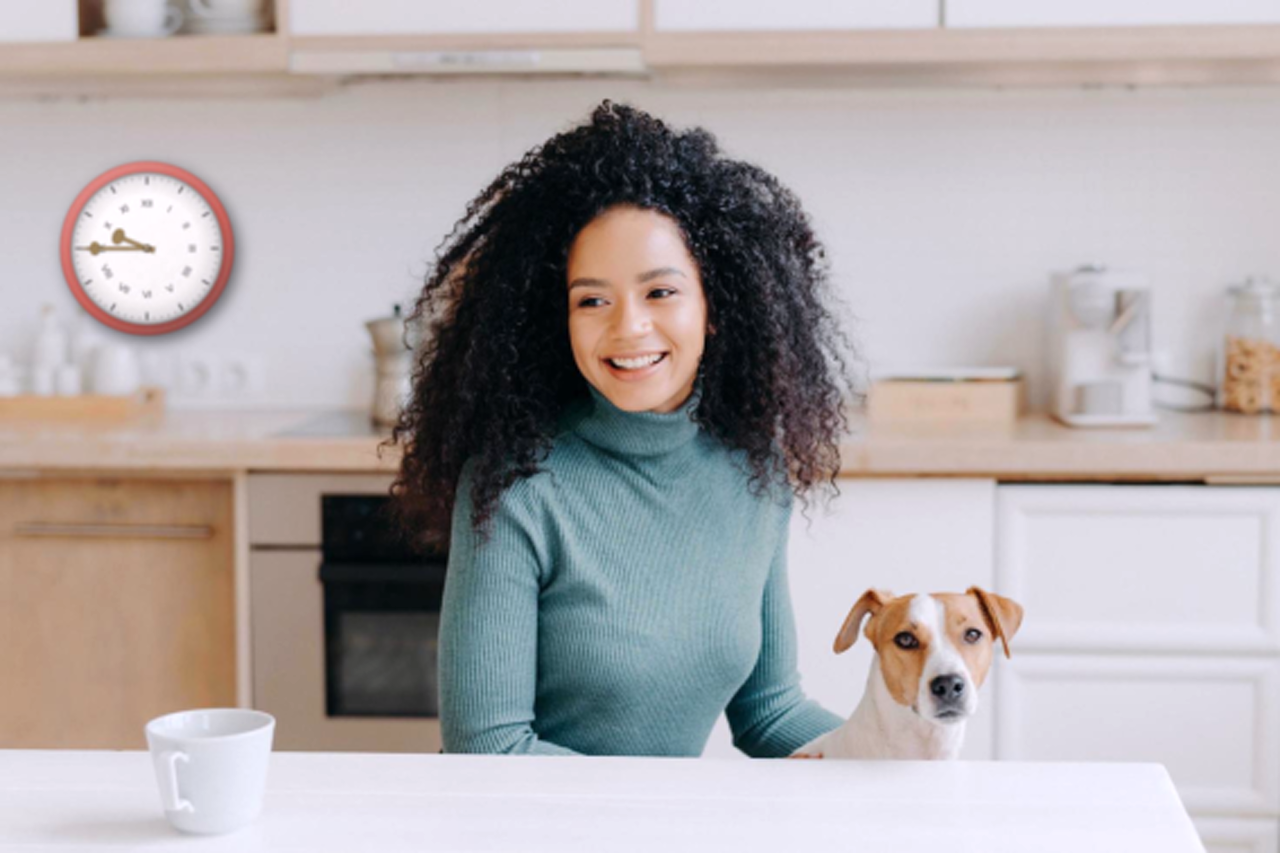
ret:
9.45
